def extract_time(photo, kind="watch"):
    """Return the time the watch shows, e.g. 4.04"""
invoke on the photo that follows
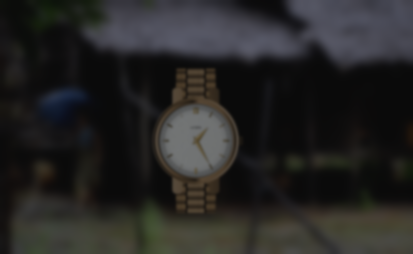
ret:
1.25
